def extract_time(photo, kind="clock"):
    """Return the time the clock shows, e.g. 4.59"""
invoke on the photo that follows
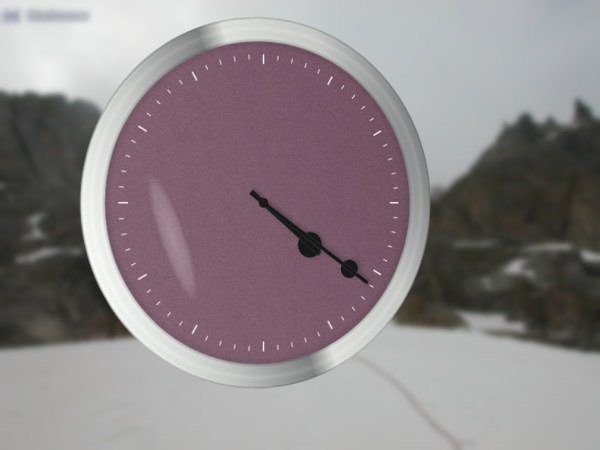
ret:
4.21
